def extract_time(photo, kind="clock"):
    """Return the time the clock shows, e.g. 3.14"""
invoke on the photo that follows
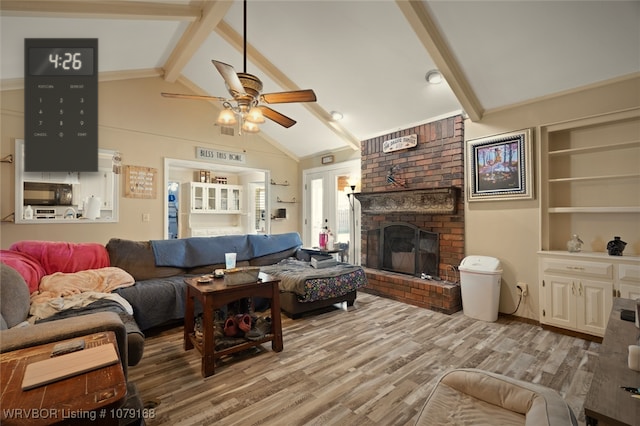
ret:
4.26
